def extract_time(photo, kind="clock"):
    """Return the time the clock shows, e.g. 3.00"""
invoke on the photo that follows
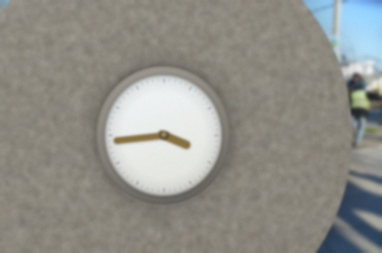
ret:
3.44
